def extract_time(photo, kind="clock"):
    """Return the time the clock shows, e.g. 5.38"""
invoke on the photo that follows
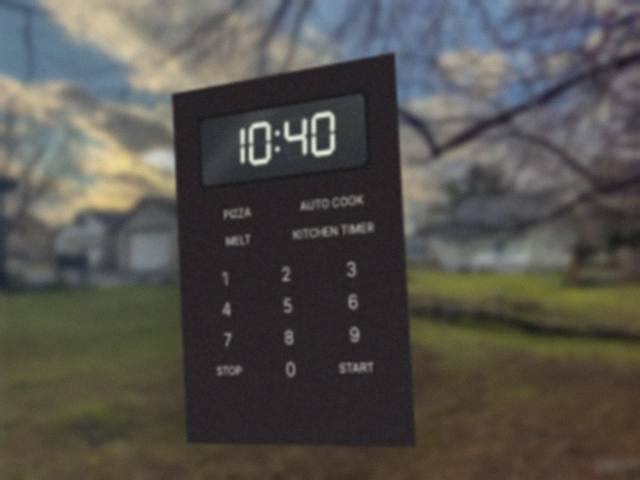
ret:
10.40
